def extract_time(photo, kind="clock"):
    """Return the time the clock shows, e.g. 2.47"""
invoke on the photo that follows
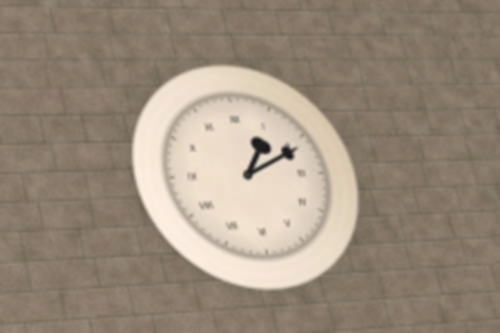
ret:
1.11
